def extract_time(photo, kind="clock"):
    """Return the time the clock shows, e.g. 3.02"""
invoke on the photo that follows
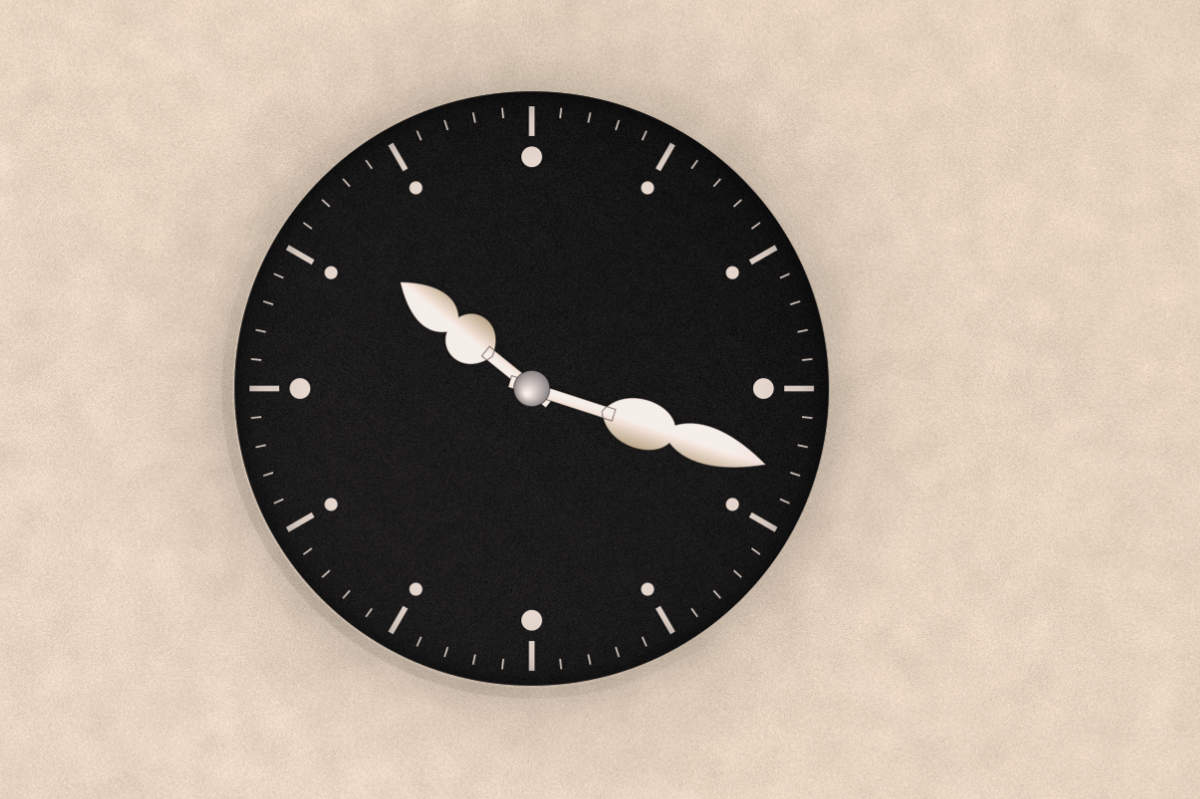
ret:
10.18
